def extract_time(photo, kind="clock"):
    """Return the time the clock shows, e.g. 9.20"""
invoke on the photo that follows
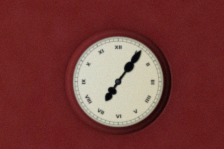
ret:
7.06
